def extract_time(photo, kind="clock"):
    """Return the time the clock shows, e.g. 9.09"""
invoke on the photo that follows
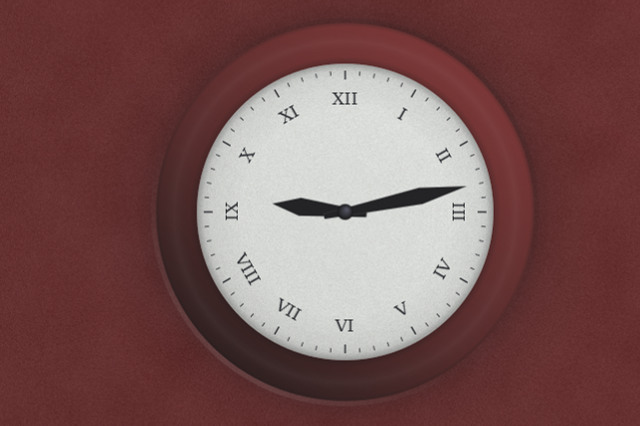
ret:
9.13
